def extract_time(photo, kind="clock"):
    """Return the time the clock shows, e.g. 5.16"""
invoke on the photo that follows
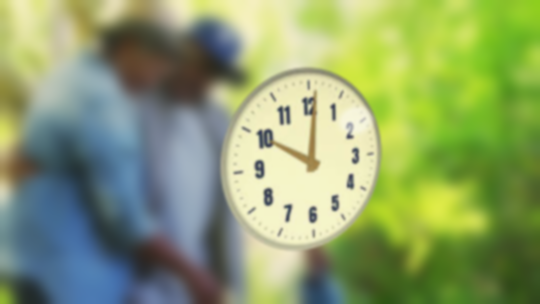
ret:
10.01
